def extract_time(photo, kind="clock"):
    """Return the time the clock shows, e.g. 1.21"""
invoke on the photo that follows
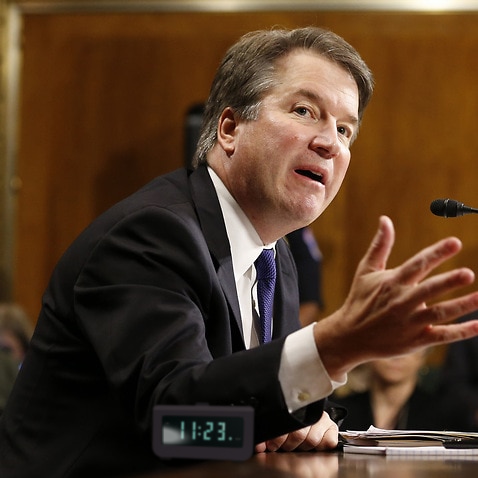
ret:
11.23
